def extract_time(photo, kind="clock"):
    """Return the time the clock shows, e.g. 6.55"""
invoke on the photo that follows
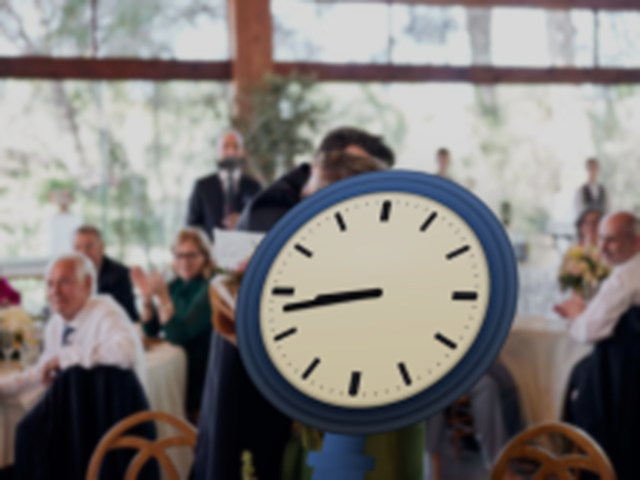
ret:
8.43
